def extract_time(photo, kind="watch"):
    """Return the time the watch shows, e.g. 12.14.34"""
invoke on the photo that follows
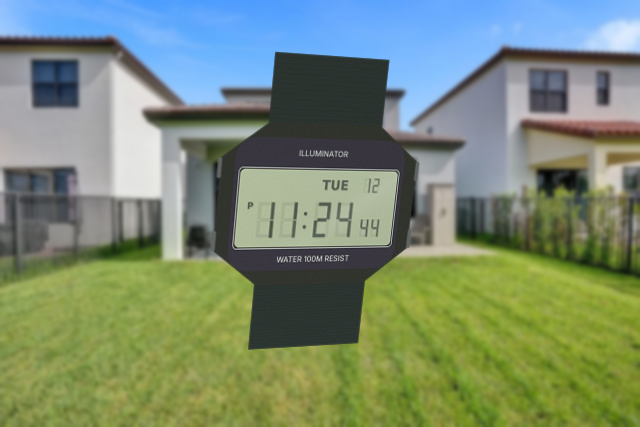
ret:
11.24.44
